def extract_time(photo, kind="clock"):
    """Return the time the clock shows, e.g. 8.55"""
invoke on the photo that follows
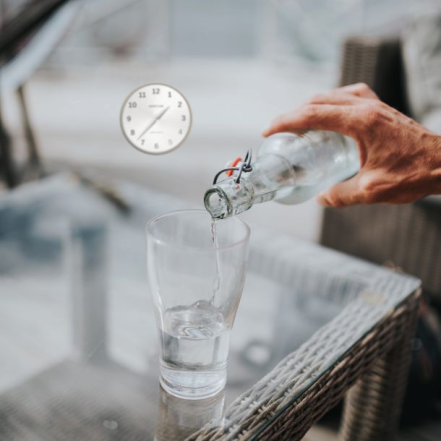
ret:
1.37
